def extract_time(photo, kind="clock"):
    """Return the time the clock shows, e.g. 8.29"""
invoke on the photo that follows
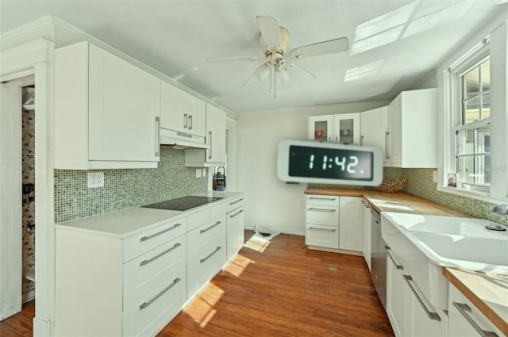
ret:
11.42
